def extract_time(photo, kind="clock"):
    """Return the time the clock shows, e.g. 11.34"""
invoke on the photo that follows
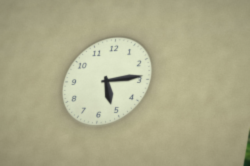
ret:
5.14
